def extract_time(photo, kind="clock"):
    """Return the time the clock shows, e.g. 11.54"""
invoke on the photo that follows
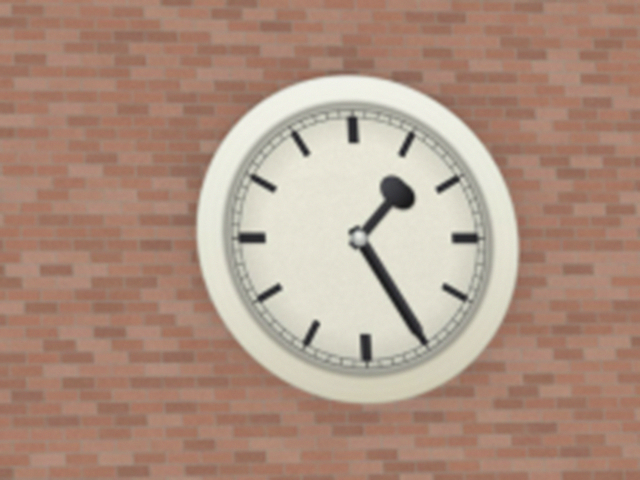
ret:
1.25
